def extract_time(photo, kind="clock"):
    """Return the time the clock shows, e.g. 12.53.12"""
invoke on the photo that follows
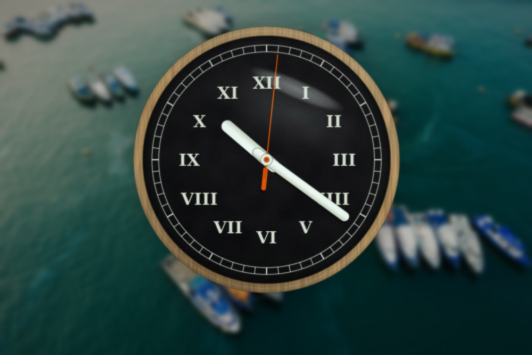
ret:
10.21.01
